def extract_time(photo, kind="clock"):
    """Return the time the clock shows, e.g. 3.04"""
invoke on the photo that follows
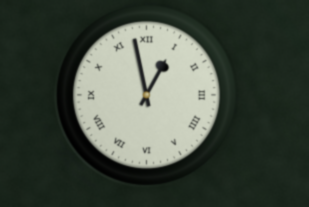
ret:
12.58
